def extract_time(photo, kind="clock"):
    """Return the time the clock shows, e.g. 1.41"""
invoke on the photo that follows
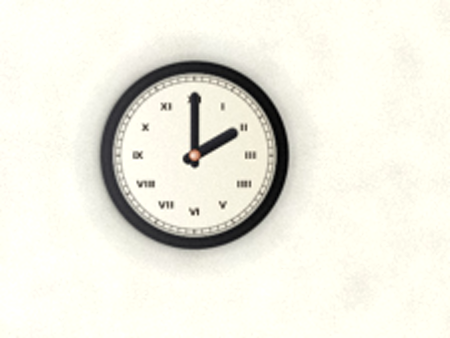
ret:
2.00
